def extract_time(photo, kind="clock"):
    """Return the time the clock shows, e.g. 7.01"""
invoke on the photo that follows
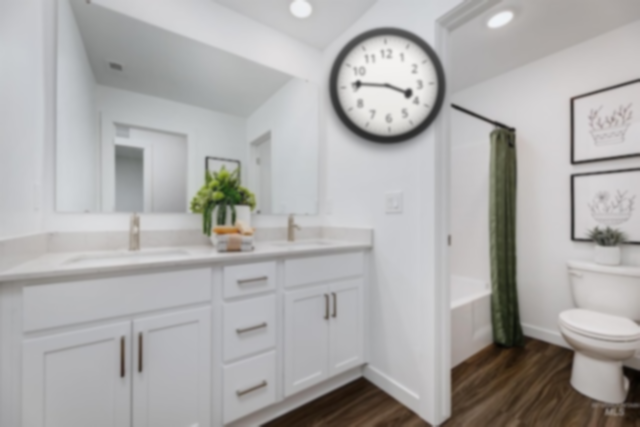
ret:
3.46
